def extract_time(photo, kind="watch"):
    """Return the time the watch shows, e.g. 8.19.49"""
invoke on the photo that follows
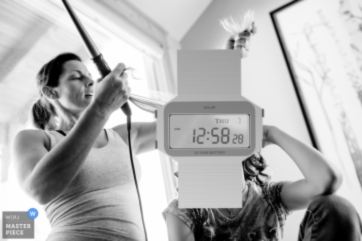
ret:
12.58.28
